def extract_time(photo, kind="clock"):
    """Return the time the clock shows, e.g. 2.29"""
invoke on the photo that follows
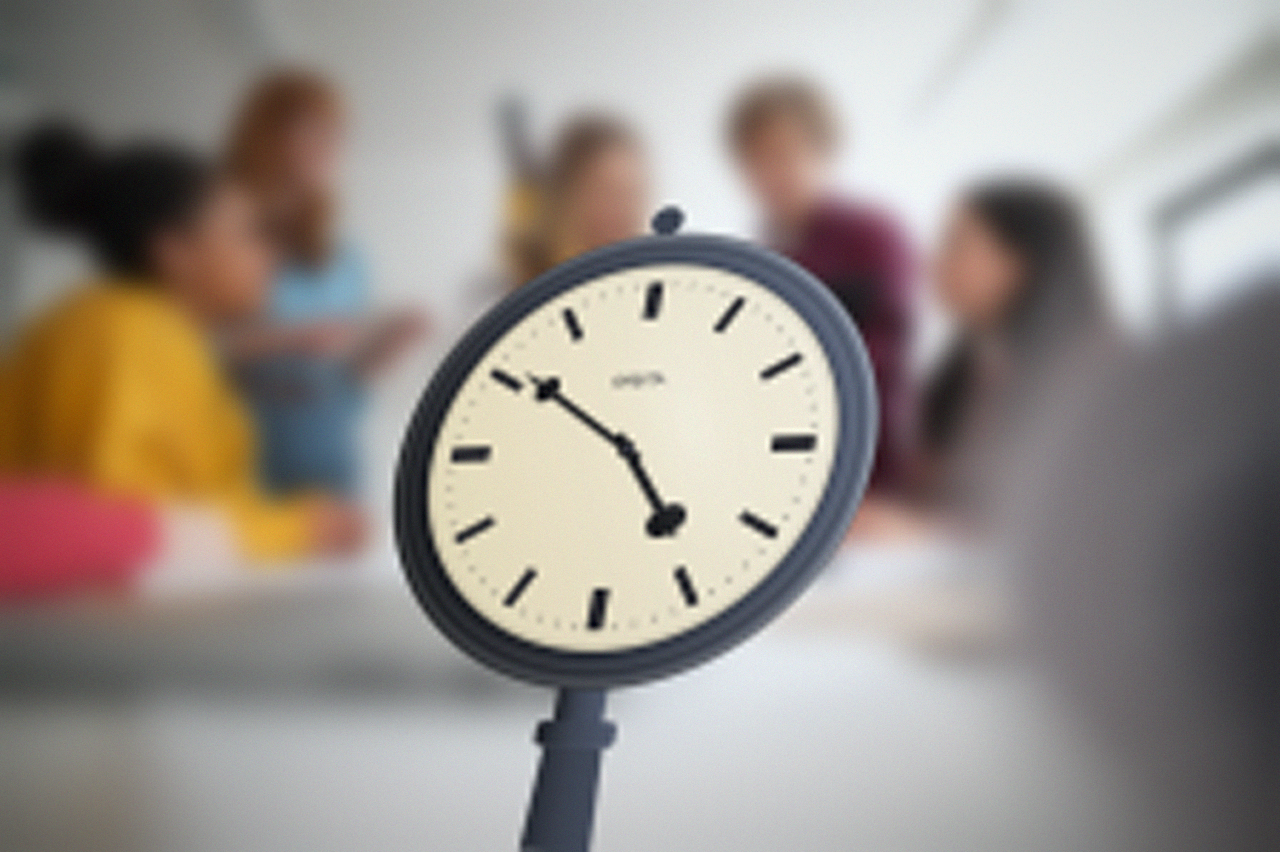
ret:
4.51
